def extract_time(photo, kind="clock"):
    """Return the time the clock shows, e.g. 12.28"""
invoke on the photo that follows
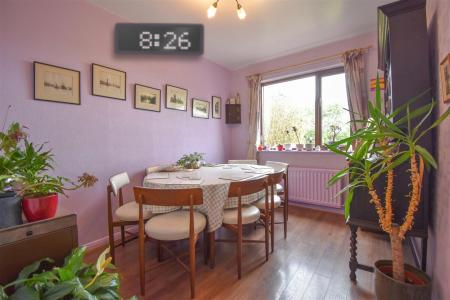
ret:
8.26
